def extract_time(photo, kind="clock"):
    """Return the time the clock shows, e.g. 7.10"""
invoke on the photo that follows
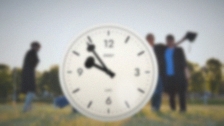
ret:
9.54
